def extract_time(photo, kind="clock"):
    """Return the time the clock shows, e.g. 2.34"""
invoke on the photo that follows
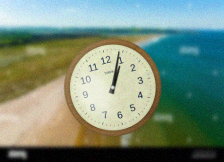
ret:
1.04
